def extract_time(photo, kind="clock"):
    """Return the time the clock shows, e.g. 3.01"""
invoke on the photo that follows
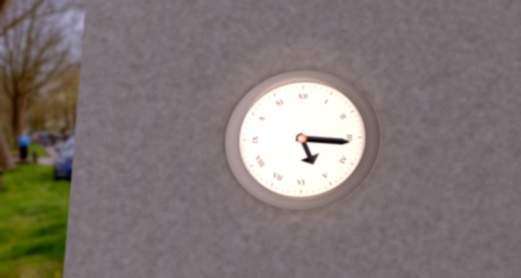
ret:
5.16
